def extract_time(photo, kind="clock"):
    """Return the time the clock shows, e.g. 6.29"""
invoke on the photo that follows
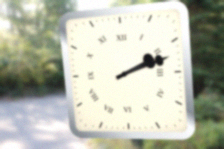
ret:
2.12
